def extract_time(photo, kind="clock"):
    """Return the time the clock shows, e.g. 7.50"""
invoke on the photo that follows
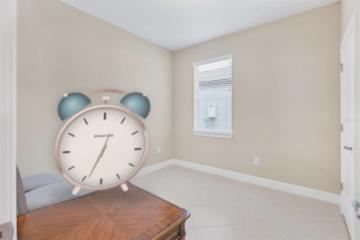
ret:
12.34
